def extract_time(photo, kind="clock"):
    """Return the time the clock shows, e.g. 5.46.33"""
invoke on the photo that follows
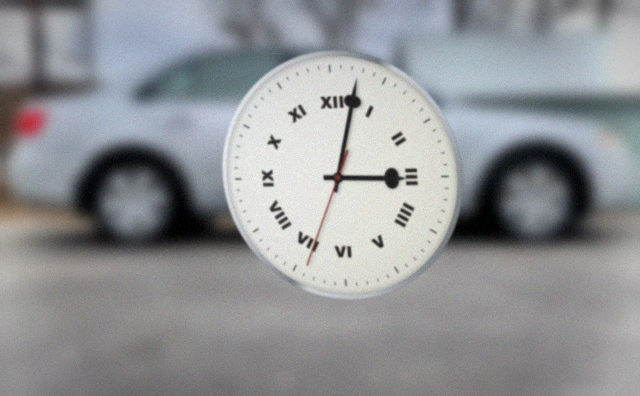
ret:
3.02.34
